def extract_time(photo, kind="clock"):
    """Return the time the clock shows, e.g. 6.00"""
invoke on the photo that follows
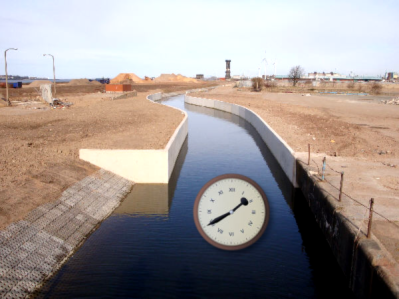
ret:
1.40
